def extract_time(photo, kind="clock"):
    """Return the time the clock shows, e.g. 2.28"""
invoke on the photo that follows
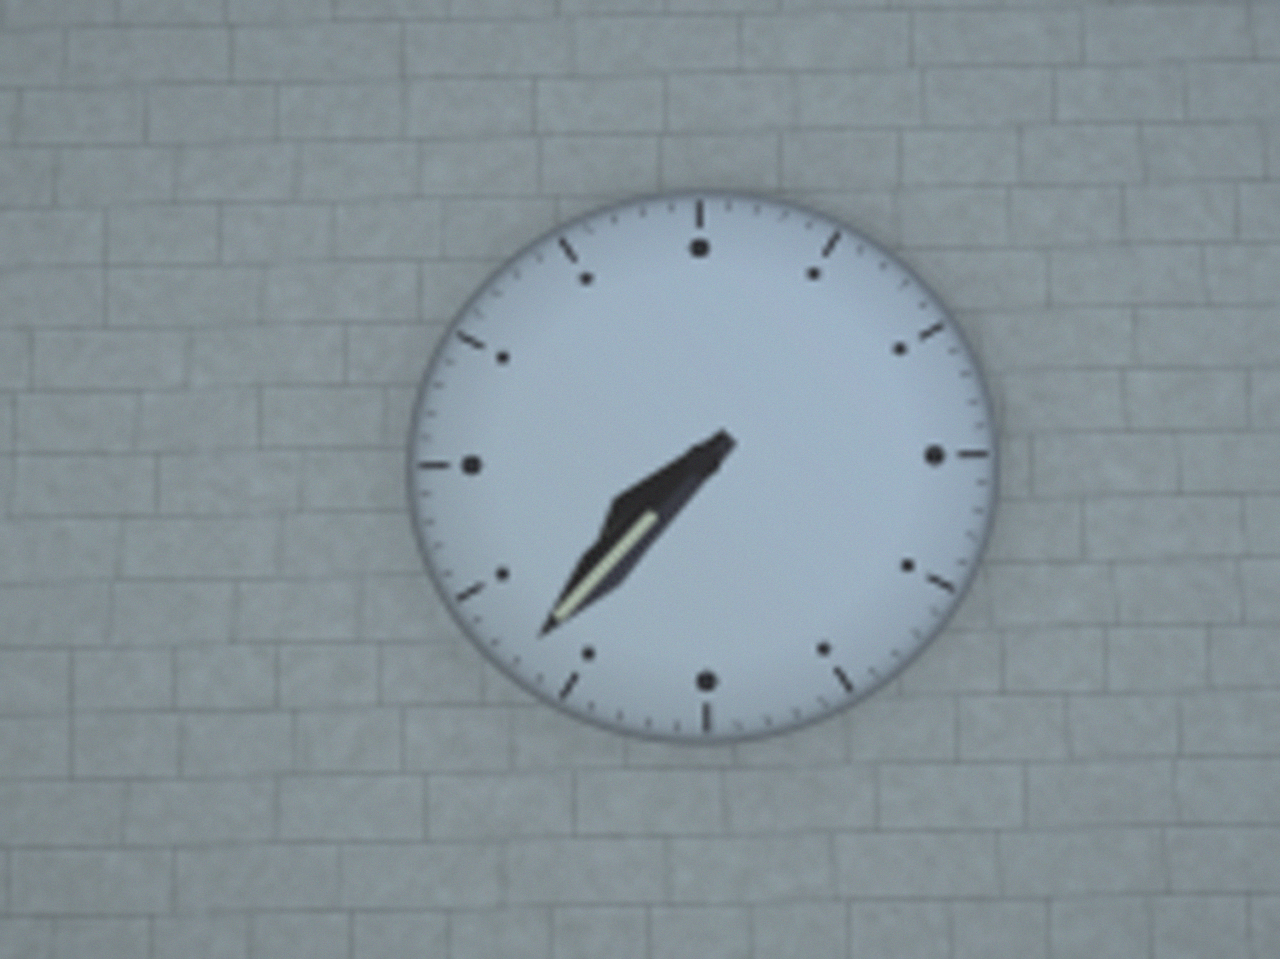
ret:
7.37
